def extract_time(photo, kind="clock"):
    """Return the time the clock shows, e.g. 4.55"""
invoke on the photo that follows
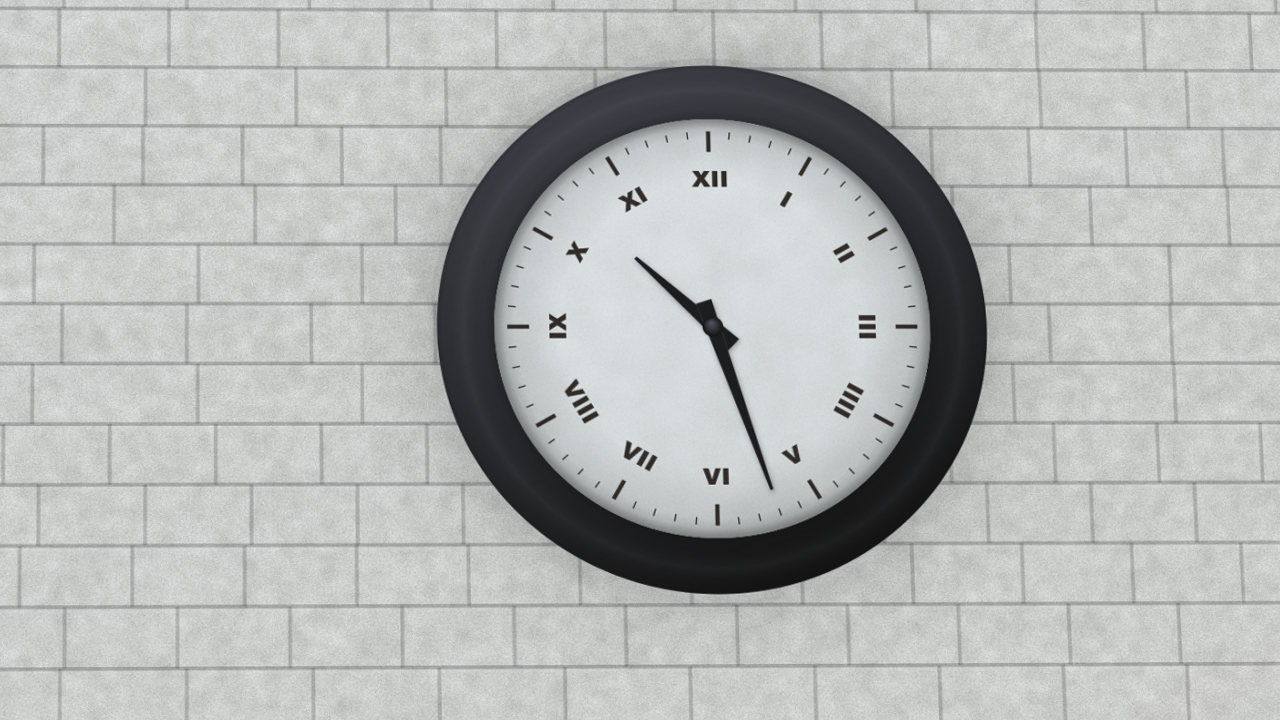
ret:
10.27
